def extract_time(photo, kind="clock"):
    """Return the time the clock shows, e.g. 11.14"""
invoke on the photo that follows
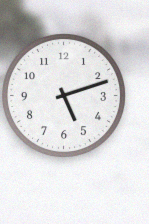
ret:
5.12
